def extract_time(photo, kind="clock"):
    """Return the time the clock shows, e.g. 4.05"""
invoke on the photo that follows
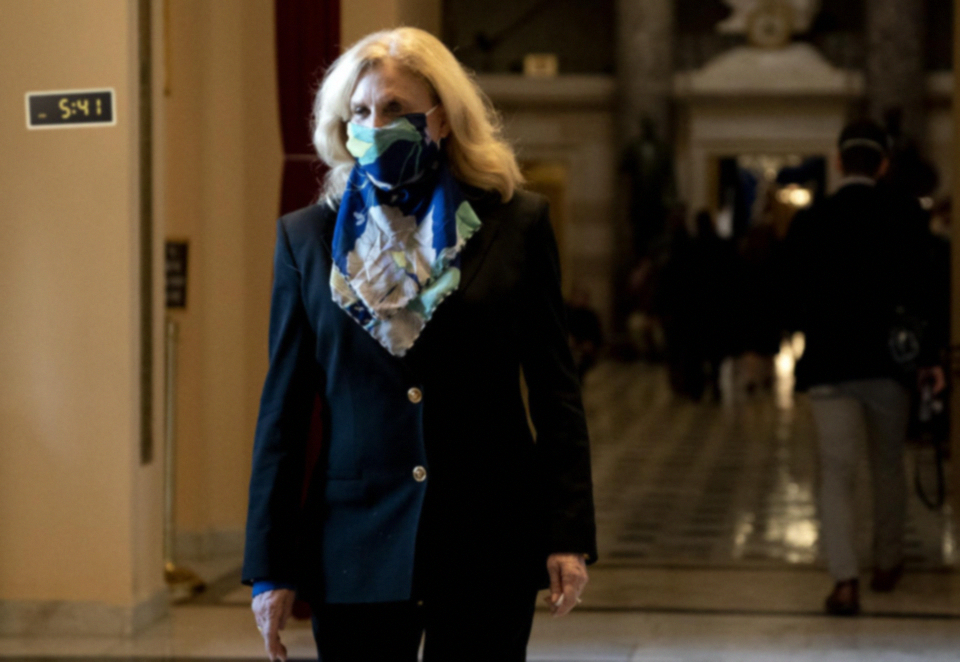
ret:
5.41
